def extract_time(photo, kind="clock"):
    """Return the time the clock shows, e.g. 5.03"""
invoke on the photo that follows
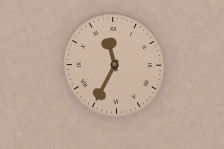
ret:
11.35
